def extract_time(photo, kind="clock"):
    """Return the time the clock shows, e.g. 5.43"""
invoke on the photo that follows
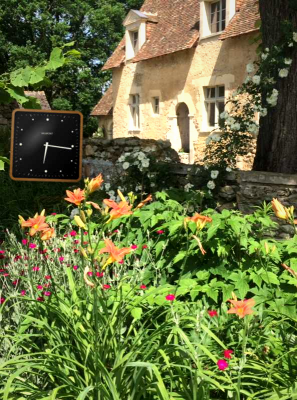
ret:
6.16
